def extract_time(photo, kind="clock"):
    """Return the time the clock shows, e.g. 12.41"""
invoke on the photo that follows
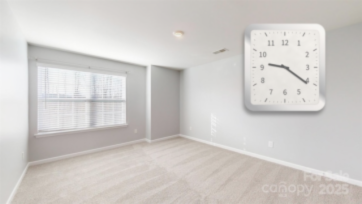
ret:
9.21
